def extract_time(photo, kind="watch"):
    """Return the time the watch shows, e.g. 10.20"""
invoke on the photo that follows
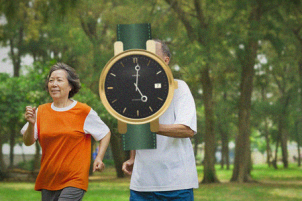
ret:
5.01
